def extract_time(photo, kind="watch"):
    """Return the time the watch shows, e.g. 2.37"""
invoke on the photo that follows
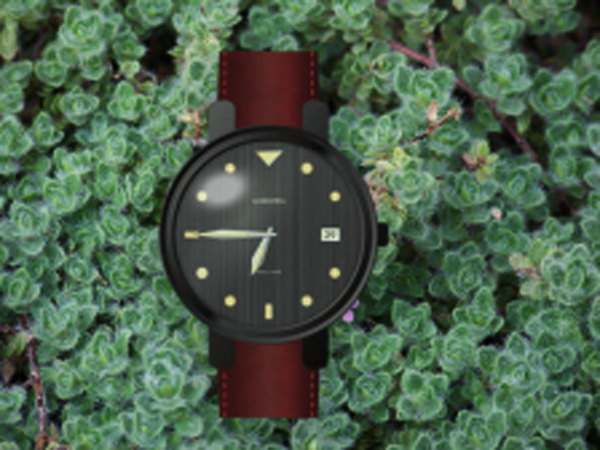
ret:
6.45
